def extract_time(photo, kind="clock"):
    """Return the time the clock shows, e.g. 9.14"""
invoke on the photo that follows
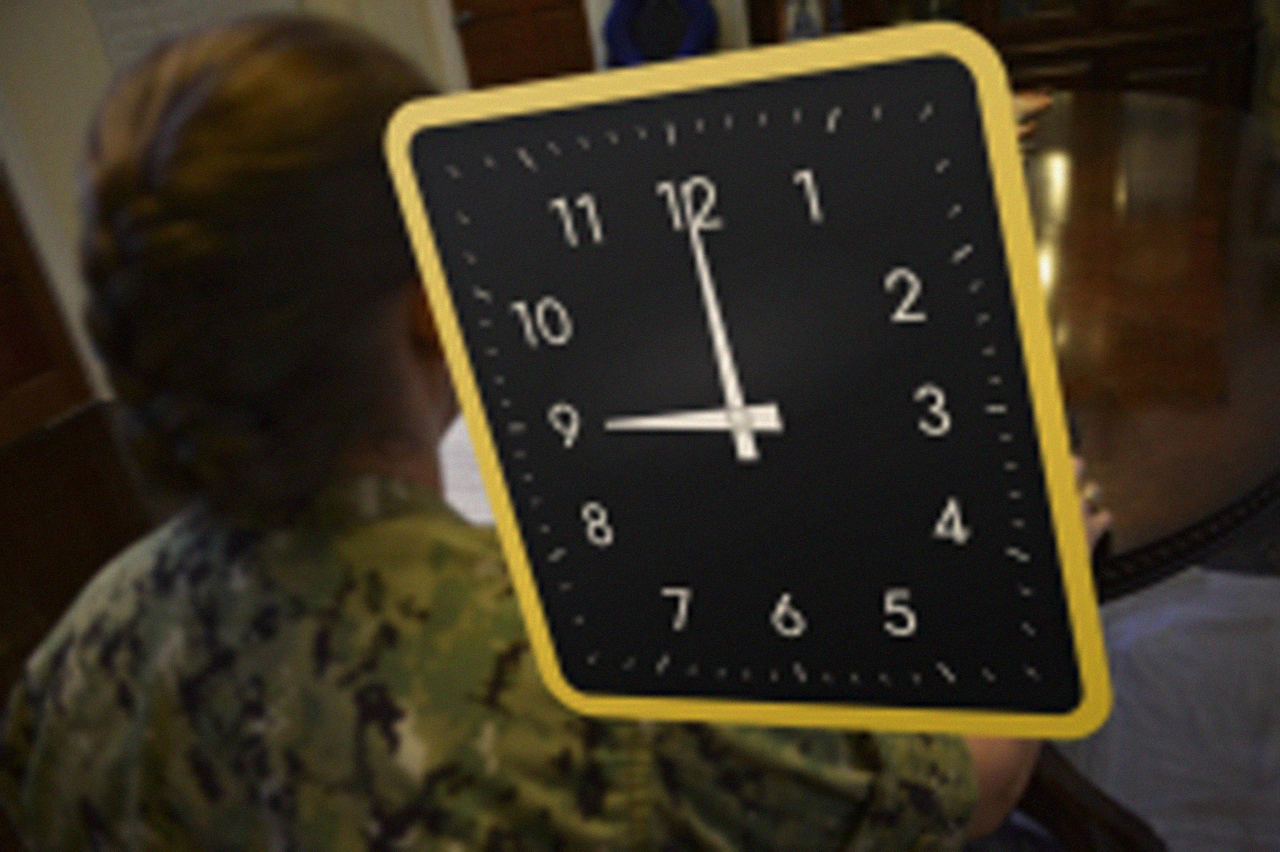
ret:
9.00
